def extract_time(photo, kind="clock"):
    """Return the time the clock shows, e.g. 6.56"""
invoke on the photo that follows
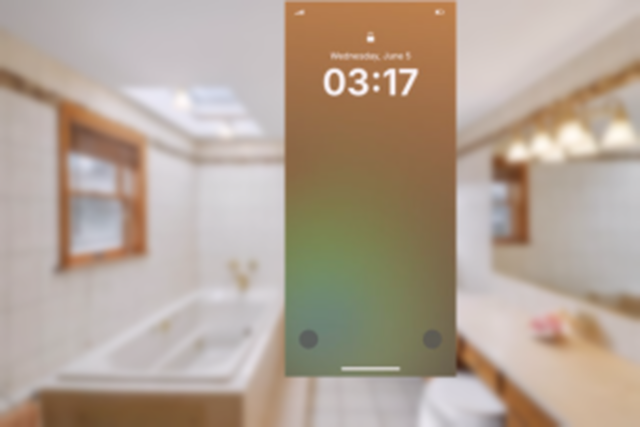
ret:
3.17
